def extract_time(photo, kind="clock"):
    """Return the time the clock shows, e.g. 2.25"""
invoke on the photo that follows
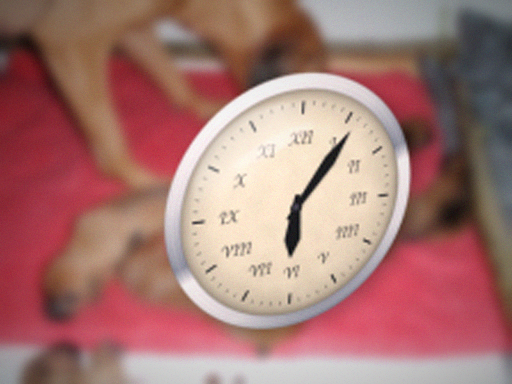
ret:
6.06
